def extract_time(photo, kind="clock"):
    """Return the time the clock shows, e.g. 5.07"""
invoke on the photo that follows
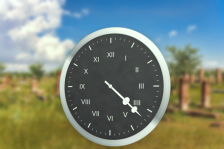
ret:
4.22
